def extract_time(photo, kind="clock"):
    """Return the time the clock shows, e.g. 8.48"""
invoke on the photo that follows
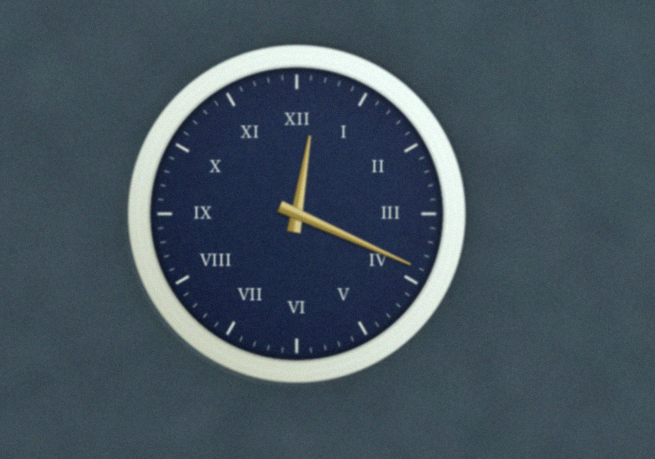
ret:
12.19
